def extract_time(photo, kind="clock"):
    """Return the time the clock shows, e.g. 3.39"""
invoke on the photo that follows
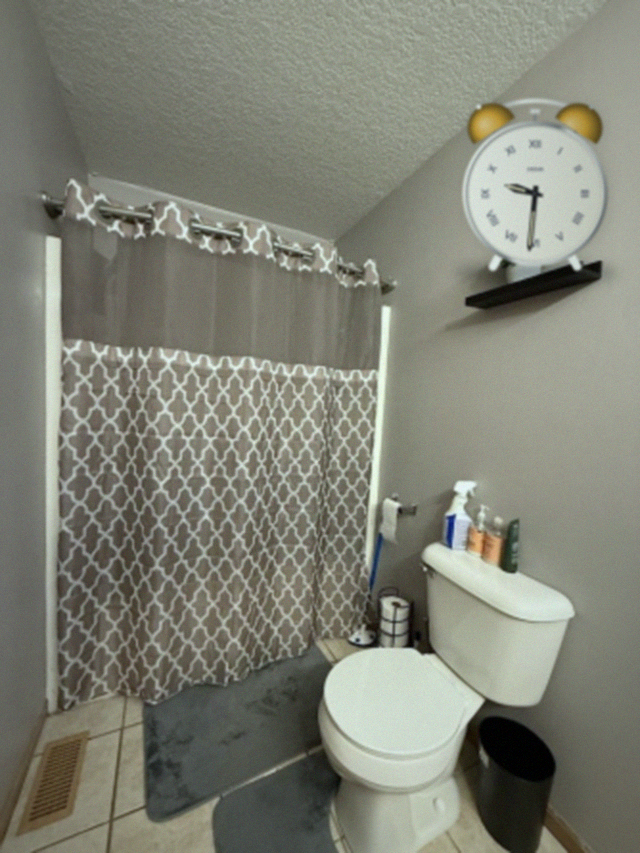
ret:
9.31
